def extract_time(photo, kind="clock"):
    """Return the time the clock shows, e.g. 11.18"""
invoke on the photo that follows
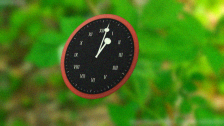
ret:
1.02
